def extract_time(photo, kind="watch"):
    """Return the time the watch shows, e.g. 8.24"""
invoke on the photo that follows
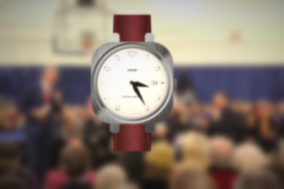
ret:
3.25
